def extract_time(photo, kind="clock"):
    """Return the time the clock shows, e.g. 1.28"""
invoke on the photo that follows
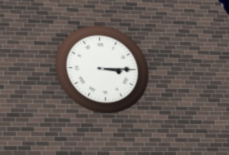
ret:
3.15
